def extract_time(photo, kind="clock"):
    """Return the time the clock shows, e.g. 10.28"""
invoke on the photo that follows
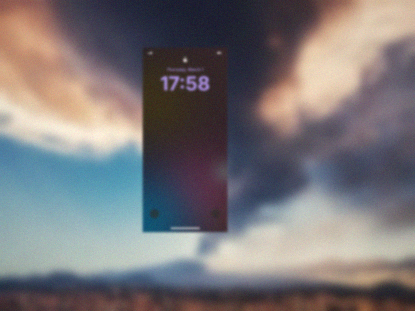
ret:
17.58
